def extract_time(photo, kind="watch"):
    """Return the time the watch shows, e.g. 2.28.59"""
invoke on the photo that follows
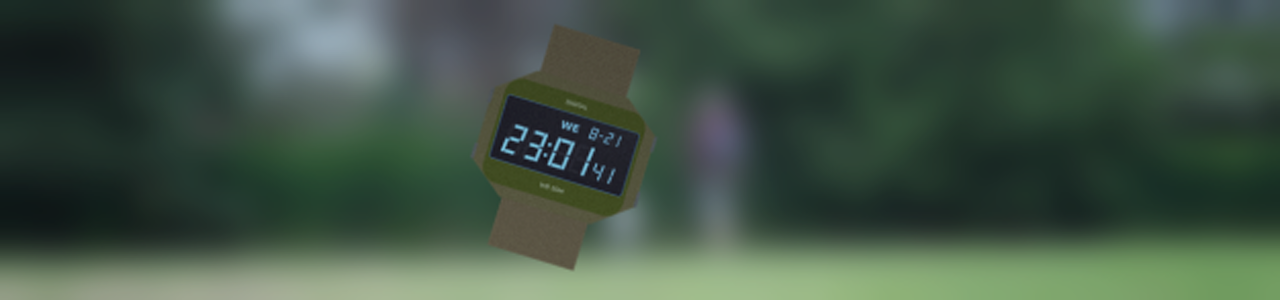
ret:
23.01.41
